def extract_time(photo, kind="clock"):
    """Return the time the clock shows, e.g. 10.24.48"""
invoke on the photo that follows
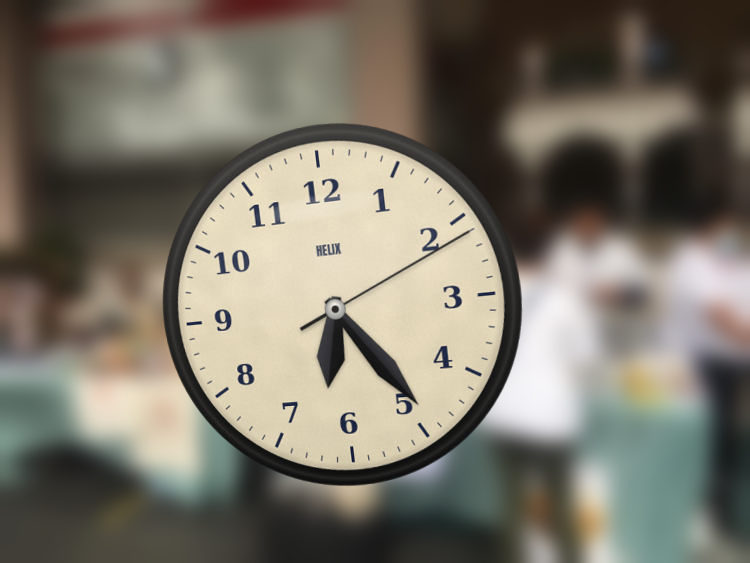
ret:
6.24.11
